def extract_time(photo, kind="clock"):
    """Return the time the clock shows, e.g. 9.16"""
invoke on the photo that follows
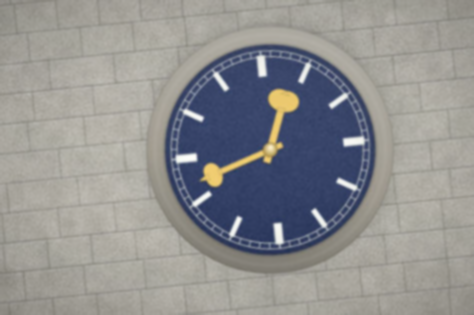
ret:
12.42
